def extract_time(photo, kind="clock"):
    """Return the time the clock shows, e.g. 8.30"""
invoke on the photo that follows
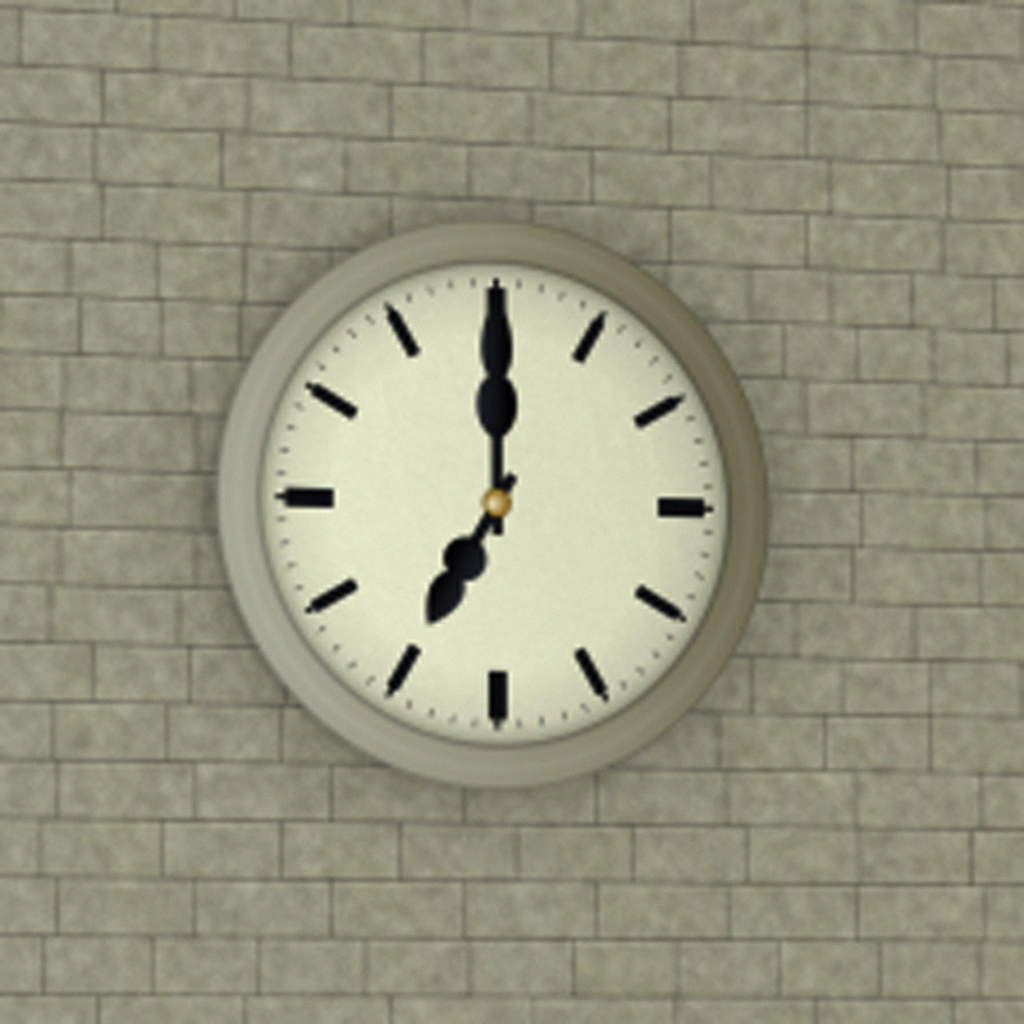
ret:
7.00
